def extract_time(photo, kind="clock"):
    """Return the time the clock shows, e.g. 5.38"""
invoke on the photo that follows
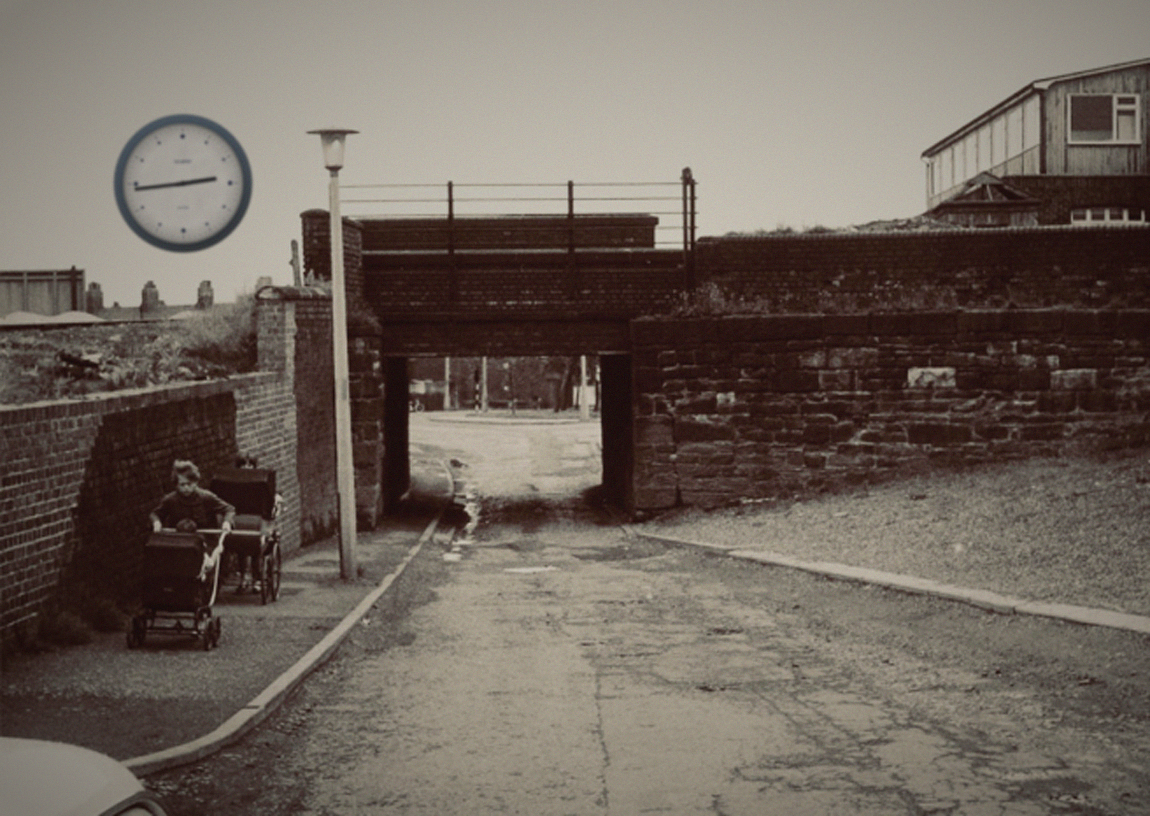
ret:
2.44
